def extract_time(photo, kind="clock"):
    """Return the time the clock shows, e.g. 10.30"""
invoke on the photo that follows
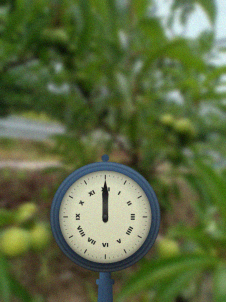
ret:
12.00
